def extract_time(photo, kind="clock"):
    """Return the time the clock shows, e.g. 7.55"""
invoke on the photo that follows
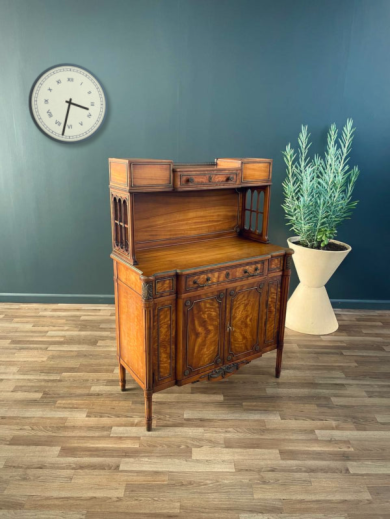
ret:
3.32
